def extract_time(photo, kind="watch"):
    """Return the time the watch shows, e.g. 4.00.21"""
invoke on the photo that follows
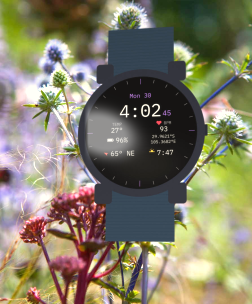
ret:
4.02.45
